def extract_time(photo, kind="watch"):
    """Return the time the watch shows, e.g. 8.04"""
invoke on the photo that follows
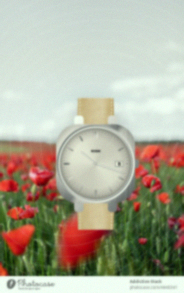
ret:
10.18
